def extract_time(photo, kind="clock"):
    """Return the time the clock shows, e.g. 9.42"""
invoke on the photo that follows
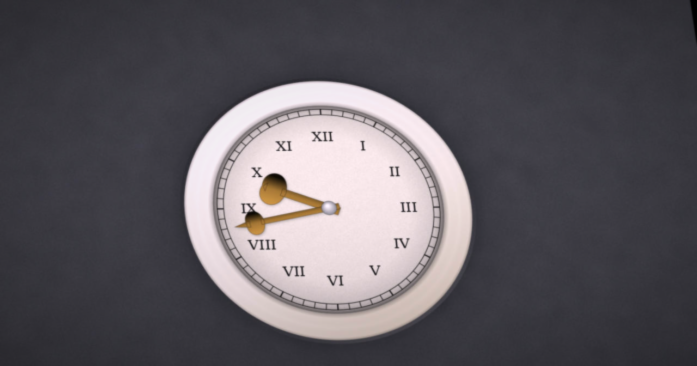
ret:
9.43
